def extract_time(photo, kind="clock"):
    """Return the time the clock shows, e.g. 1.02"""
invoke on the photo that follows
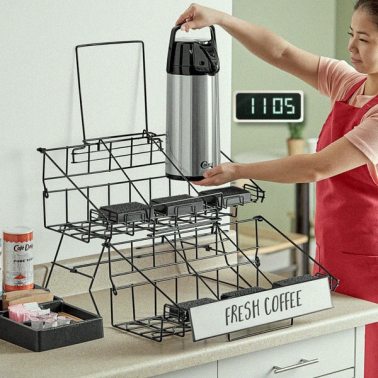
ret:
11.05
